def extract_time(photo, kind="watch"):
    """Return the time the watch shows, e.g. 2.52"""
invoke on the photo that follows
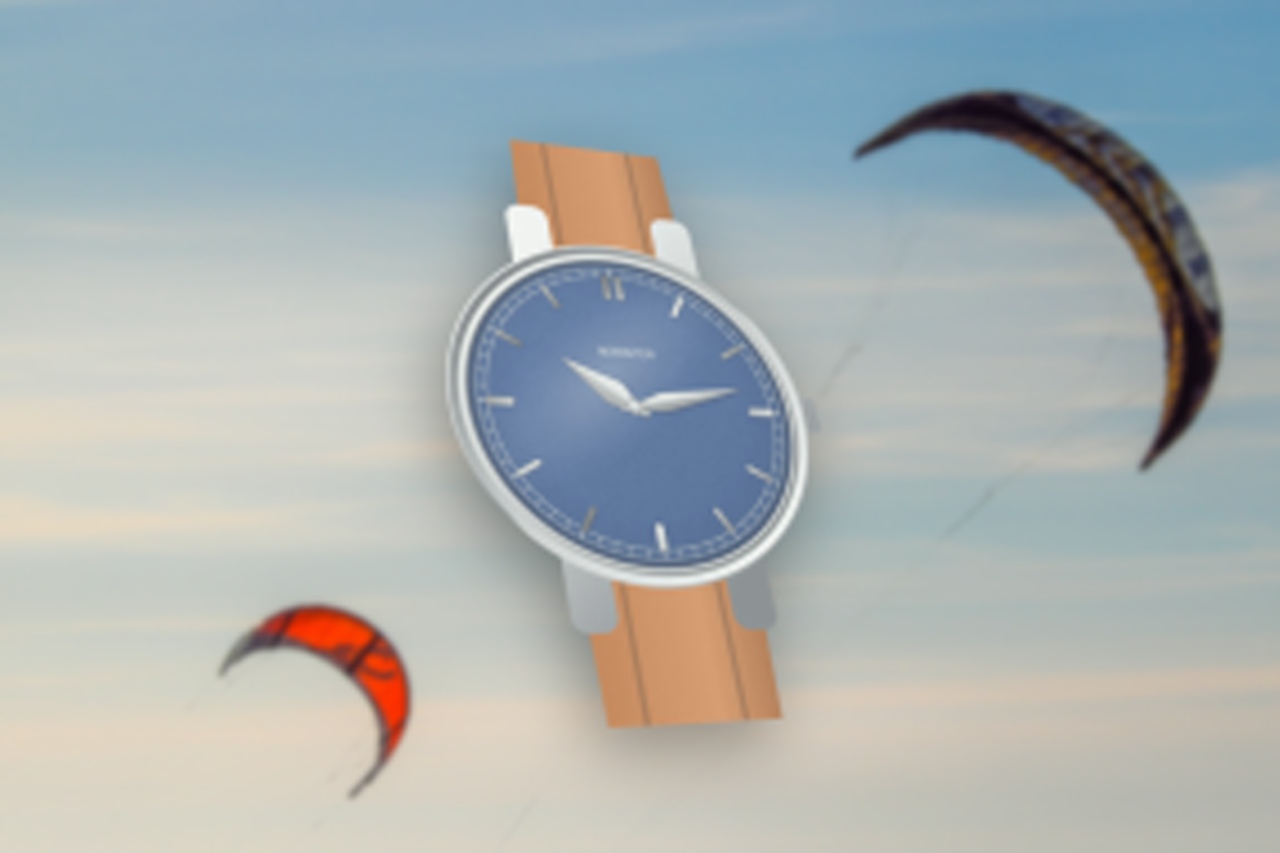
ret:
10.13
